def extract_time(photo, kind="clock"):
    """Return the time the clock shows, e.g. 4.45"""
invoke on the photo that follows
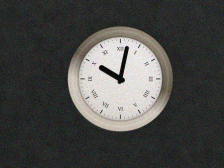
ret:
10.02
